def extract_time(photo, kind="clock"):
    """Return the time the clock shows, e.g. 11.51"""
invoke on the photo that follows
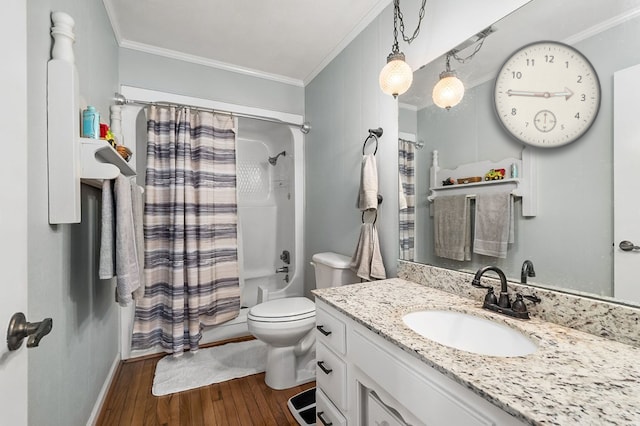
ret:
2.45
